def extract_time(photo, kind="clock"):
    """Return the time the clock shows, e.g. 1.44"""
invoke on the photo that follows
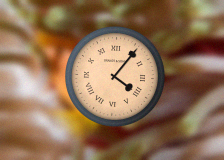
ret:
4.06
